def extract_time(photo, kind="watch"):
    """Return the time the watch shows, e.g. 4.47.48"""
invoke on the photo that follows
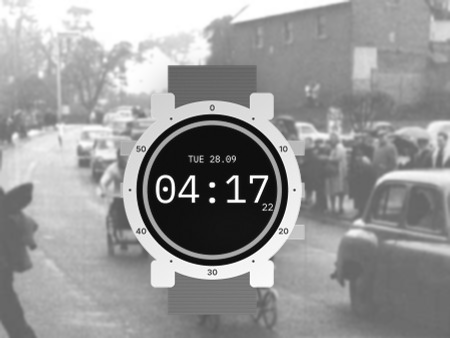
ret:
4.17.22
